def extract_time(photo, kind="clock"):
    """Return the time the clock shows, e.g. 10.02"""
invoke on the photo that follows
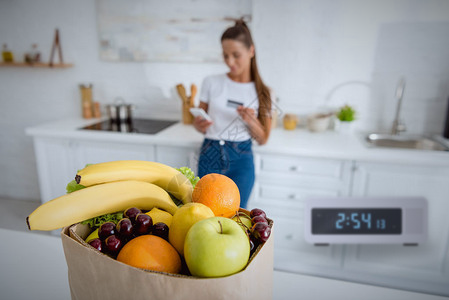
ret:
2.54
